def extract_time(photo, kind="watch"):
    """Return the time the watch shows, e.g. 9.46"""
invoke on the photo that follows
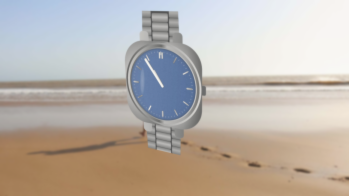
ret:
10.54
